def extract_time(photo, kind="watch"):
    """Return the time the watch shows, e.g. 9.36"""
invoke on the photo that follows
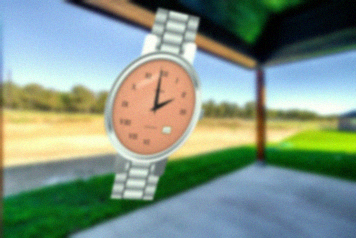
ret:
1.59
